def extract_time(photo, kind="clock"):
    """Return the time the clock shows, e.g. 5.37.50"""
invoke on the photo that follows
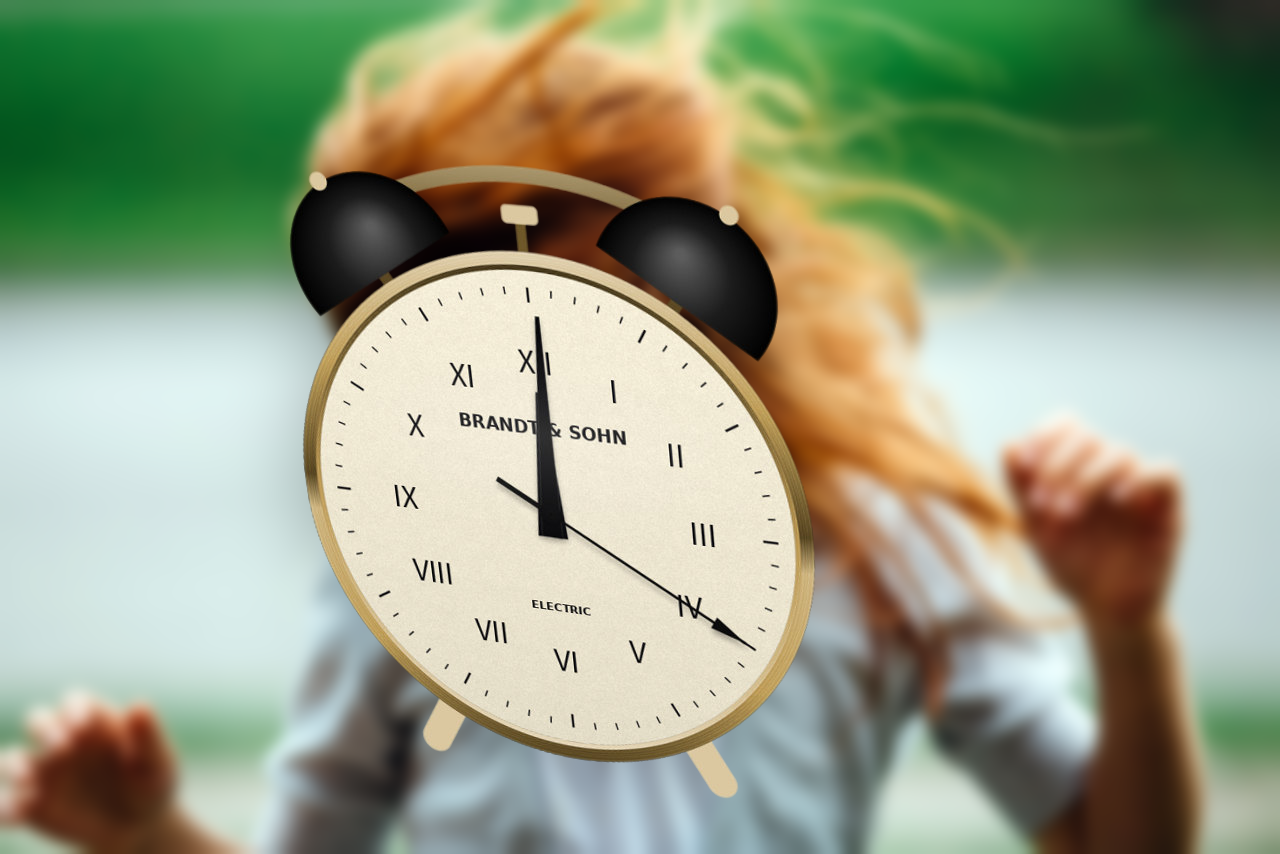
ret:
12.00.20
